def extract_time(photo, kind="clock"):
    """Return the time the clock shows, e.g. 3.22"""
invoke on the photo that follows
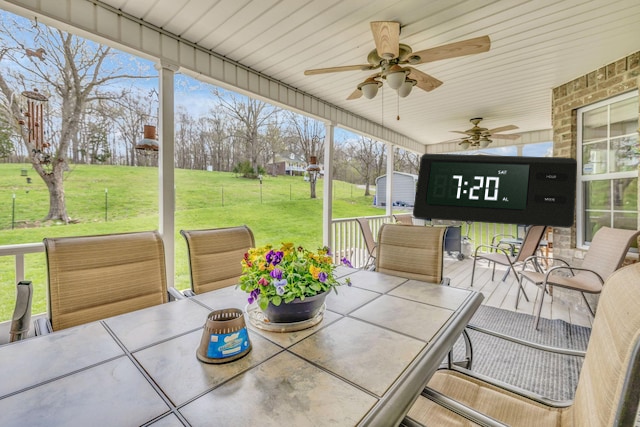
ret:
7.20
